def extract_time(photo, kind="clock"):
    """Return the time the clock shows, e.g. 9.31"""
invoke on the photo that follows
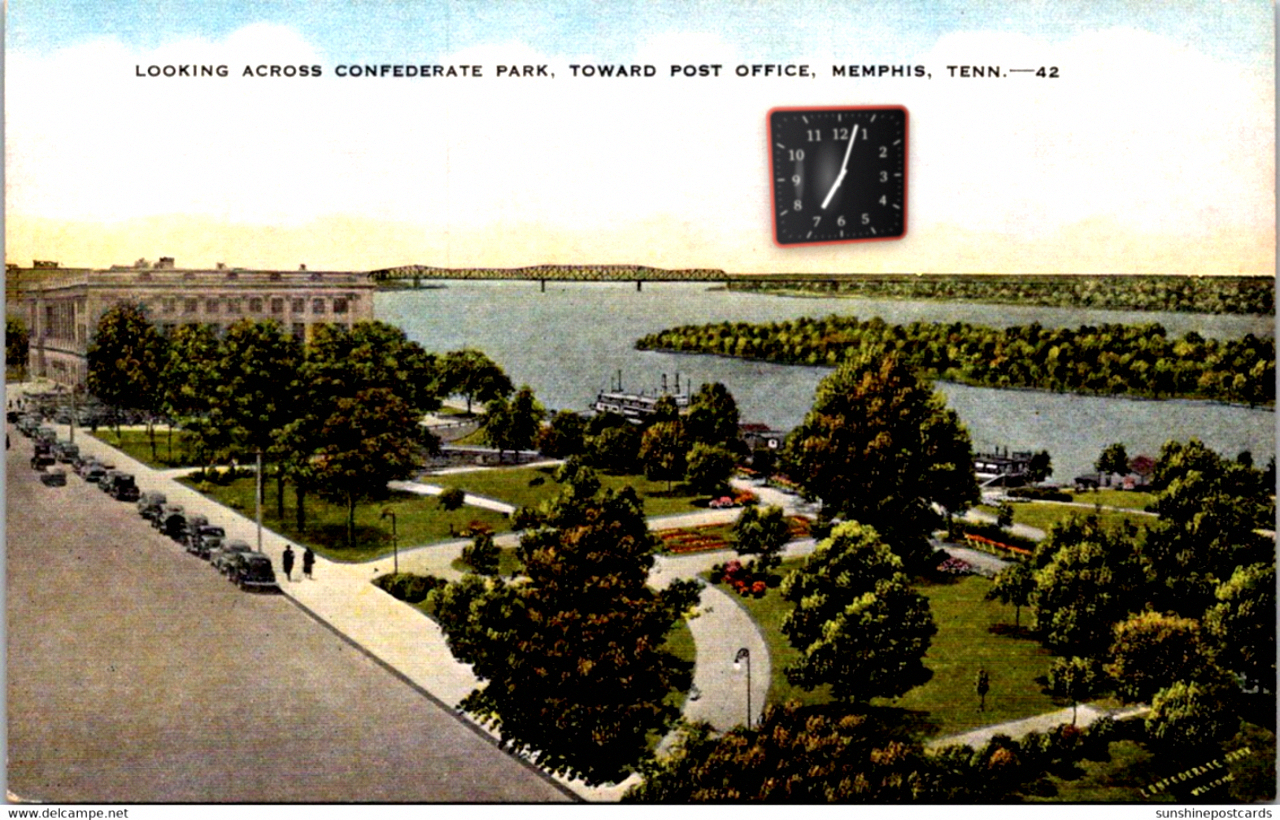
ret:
7.03
